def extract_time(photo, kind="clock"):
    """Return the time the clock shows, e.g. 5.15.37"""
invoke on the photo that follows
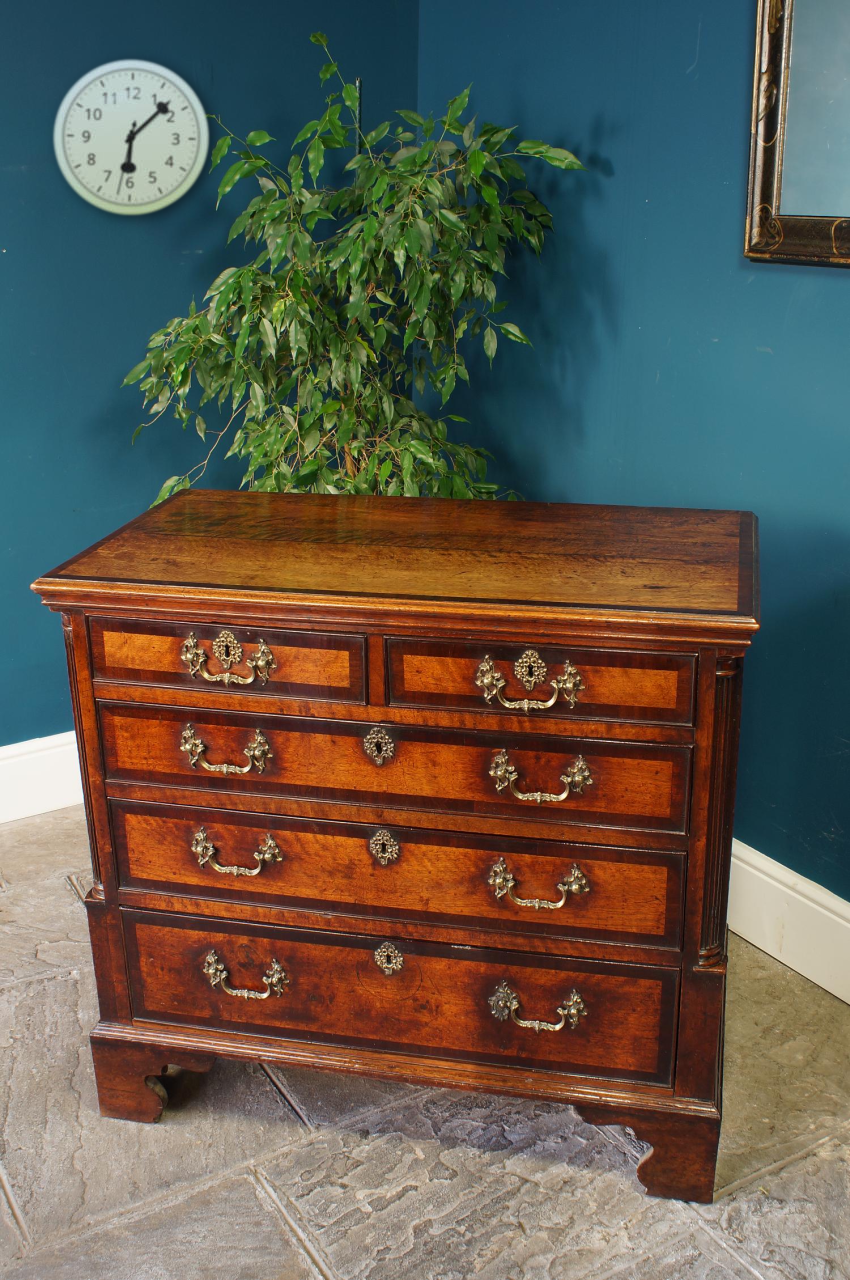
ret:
6.07.32
